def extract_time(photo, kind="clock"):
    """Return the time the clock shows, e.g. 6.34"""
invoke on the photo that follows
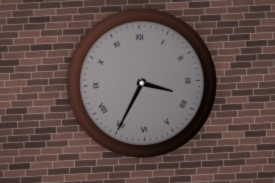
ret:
3.35
